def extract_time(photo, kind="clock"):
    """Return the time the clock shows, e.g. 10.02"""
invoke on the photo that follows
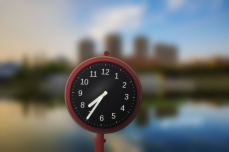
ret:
7.35
